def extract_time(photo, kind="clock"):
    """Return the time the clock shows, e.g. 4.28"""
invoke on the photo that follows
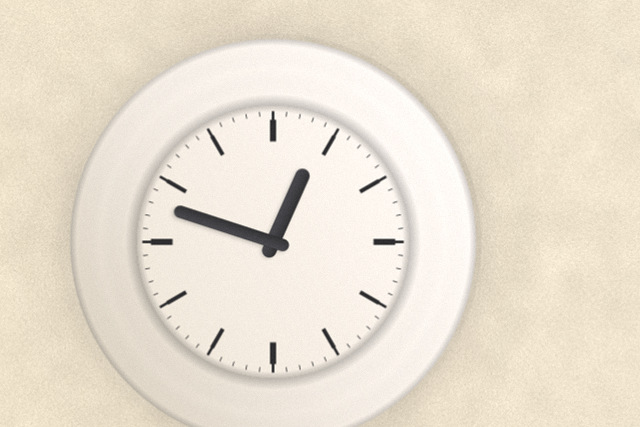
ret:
12.48
